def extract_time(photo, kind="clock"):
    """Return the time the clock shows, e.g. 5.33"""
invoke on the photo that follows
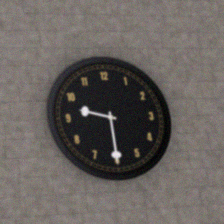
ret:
9.30
